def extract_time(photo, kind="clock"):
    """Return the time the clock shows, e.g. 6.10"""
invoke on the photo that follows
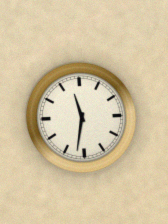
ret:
11.32
